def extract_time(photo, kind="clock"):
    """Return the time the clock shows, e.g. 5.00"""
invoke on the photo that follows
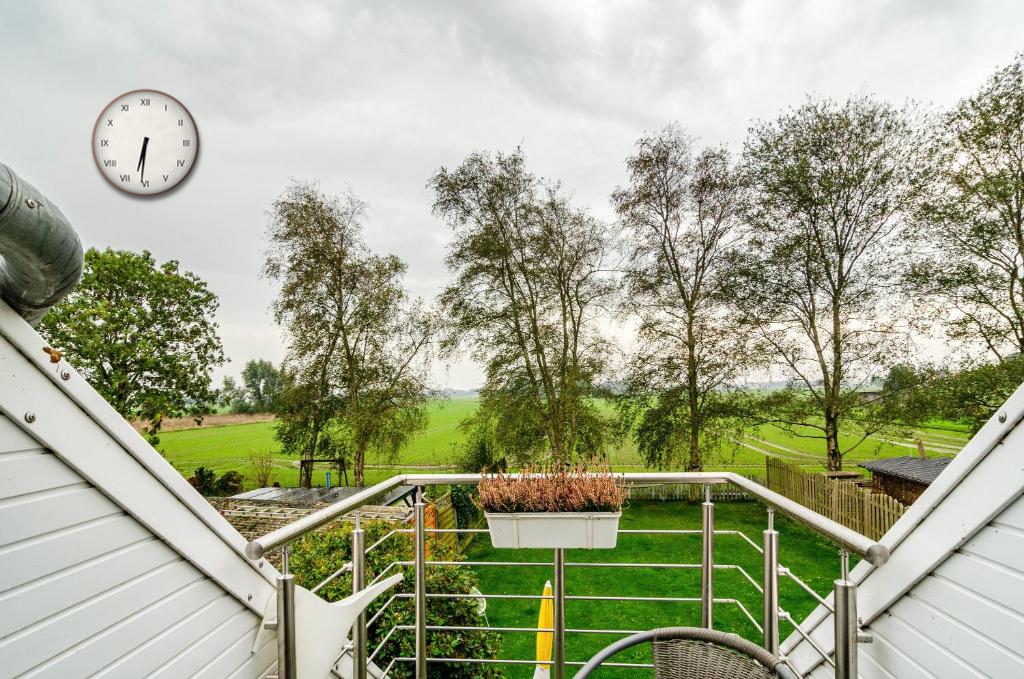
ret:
6.31
